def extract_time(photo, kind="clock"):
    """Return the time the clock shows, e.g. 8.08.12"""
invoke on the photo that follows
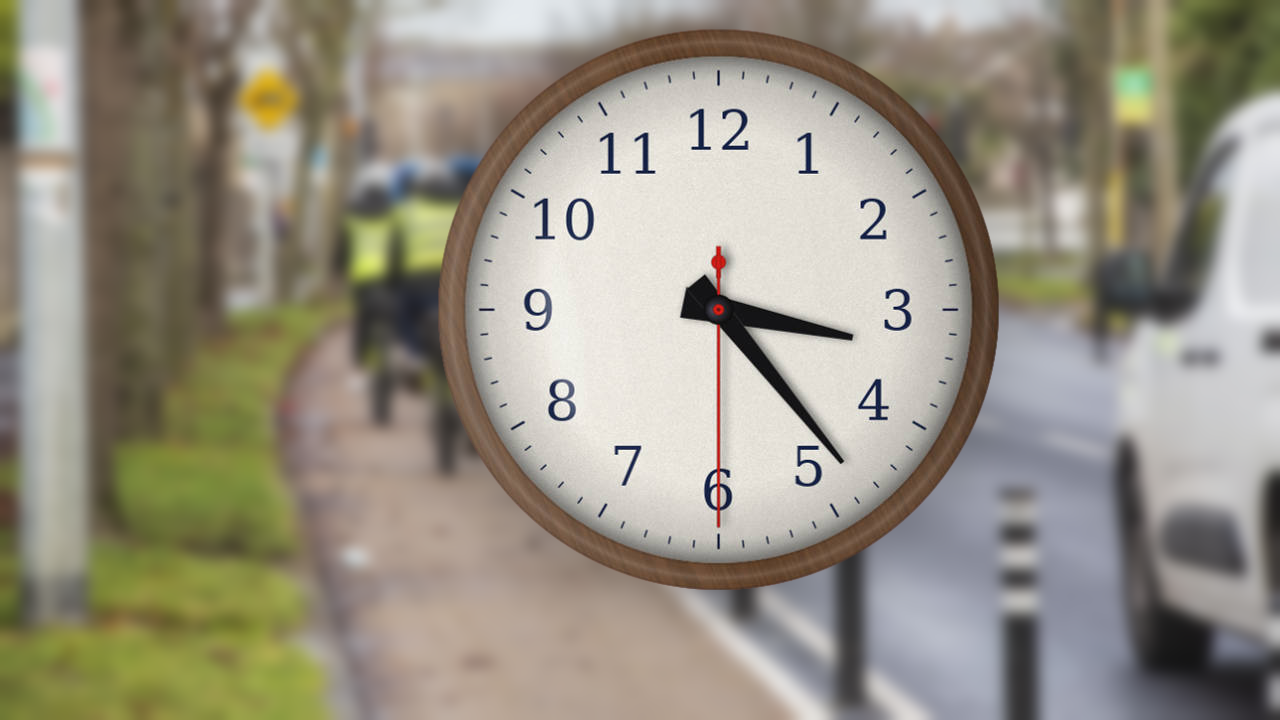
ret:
3.23.30
